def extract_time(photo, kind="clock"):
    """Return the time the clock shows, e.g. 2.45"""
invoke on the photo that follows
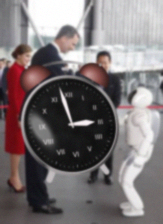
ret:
2.58
